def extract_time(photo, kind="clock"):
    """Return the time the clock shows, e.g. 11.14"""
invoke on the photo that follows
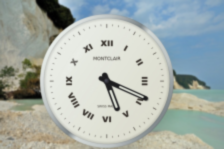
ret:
5.19
